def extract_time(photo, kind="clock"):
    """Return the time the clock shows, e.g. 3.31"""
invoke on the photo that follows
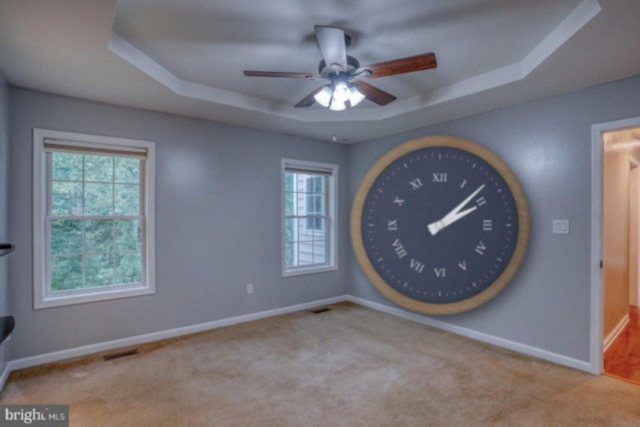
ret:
2.08
